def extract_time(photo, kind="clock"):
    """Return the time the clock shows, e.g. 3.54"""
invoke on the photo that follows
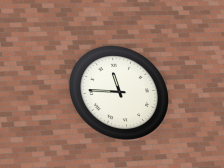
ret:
11.46
